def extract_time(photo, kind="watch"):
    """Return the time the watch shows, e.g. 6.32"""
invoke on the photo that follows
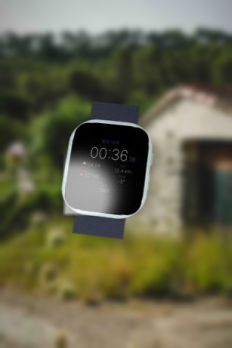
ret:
0.36
